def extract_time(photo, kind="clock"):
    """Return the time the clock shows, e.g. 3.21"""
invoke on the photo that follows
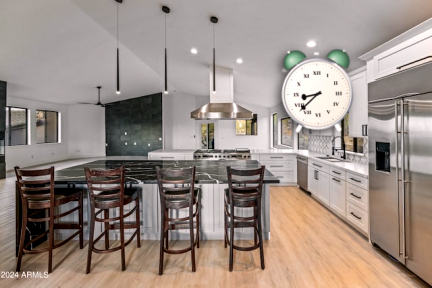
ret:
8.38
